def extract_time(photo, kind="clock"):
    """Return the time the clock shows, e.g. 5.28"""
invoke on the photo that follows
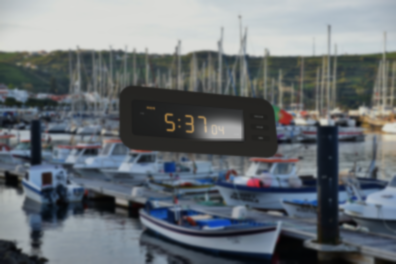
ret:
5.37
